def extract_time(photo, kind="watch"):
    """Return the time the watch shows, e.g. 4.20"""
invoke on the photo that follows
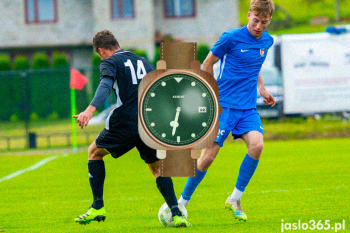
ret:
6.32
